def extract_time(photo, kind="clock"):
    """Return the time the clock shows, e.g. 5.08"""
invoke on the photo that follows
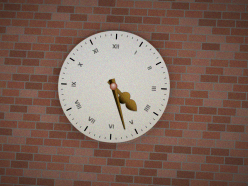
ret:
4.27
